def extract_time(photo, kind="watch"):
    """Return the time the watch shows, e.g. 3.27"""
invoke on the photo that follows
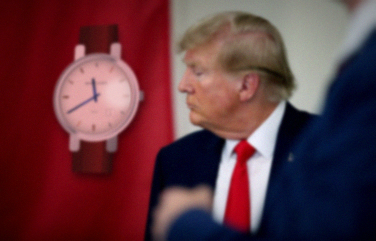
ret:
11.40
